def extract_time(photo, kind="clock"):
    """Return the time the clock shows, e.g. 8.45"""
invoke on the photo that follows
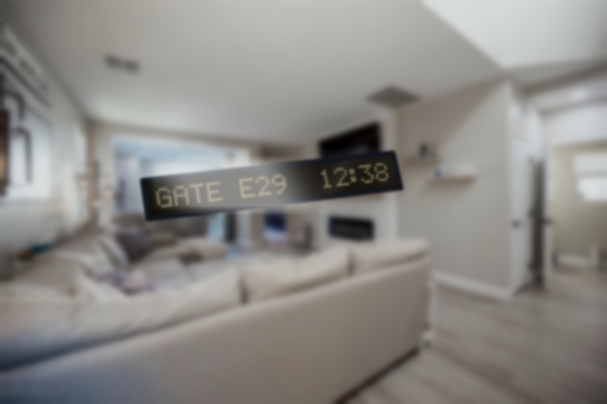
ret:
12.38
